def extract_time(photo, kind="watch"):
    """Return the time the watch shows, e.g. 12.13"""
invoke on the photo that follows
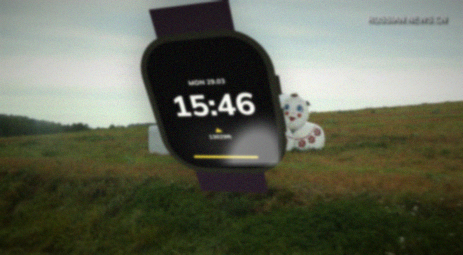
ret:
15.46
